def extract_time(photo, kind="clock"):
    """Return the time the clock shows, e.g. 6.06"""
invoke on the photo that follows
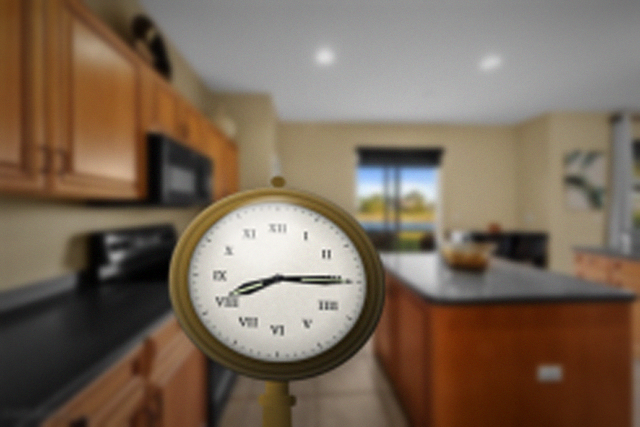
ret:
8.15
